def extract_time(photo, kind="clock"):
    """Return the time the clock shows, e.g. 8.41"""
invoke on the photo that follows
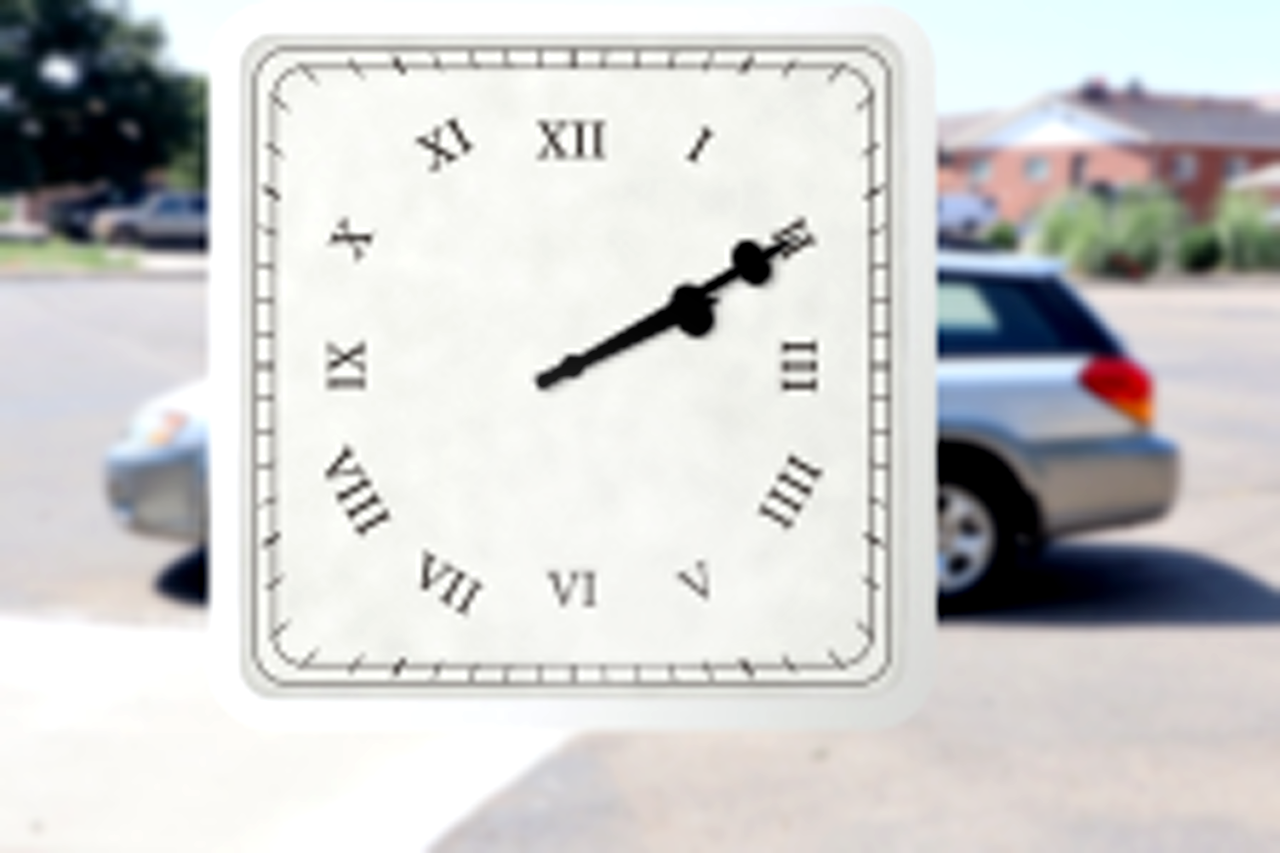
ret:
2.10
